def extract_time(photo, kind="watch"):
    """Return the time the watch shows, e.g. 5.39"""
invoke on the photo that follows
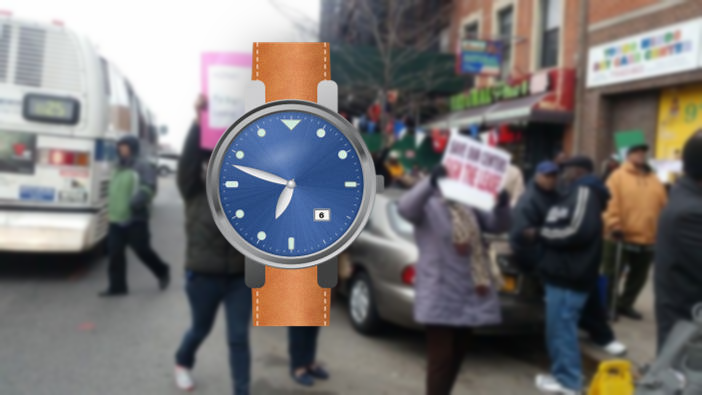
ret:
6.48
